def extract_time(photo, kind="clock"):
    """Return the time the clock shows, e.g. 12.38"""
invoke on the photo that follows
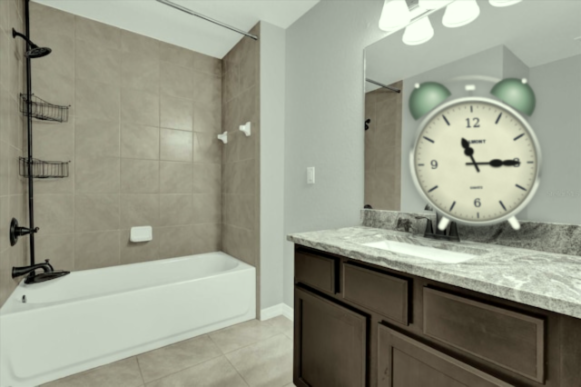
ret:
11.15
